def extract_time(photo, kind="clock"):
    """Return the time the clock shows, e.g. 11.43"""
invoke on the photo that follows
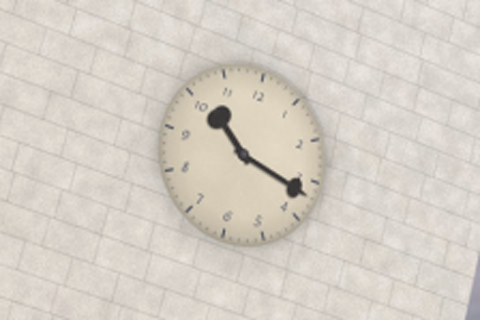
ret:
10.17
